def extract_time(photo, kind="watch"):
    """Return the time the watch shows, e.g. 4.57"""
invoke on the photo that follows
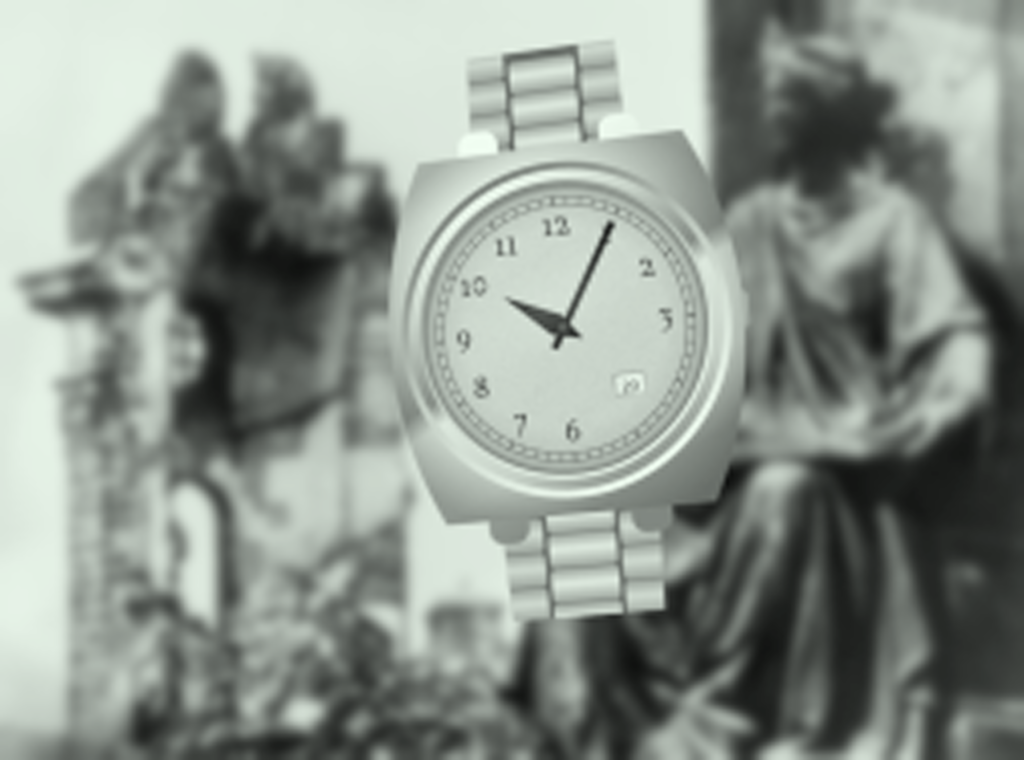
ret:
10.05
